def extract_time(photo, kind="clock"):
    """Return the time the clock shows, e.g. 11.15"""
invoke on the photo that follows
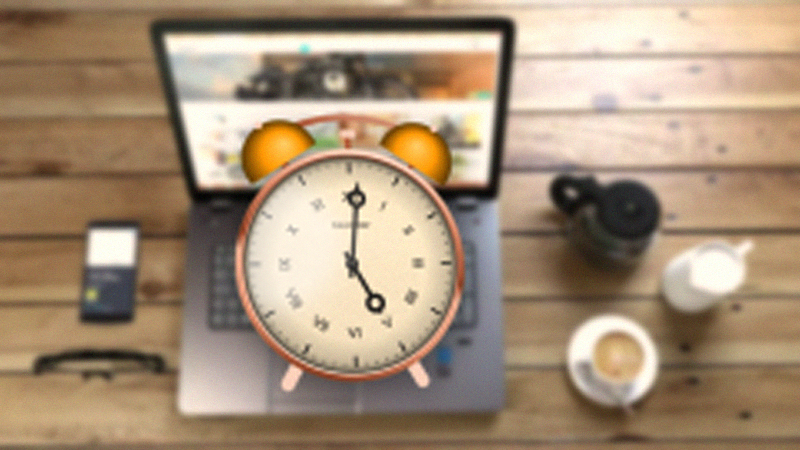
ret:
5.01
